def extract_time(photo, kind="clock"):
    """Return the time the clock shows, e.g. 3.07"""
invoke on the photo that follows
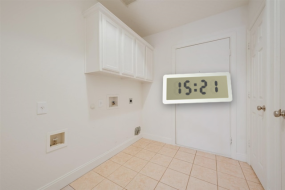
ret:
15.21
